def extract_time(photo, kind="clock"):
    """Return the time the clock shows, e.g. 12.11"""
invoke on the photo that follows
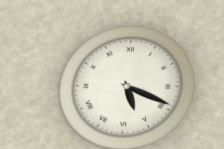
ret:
5.19
